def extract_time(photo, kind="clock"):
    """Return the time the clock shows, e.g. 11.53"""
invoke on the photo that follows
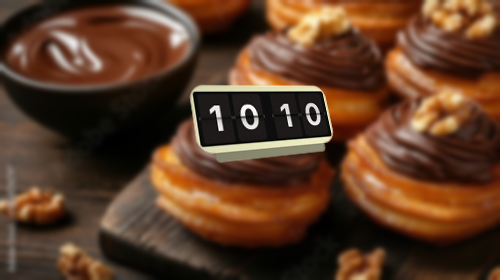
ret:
10.10
